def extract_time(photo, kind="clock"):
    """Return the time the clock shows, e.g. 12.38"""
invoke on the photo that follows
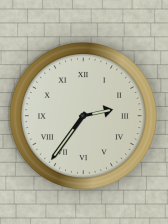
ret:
2.36
